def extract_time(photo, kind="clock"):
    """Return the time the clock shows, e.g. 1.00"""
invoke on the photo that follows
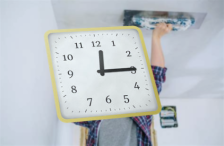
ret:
12.15
